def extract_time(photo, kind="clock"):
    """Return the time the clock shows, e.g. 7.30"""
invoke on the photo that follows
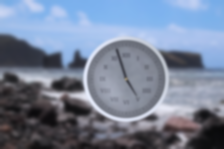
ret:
4.57
